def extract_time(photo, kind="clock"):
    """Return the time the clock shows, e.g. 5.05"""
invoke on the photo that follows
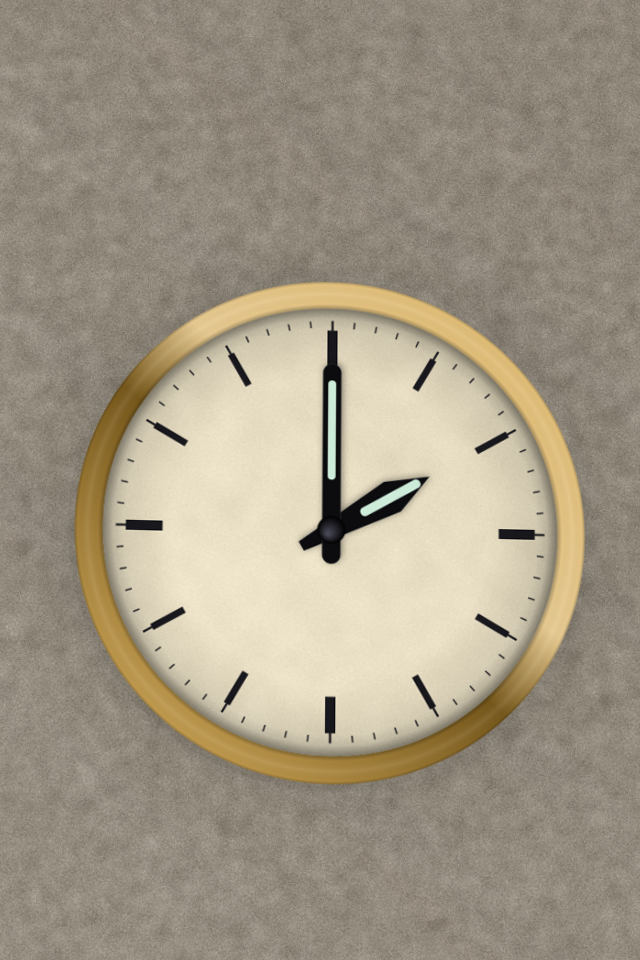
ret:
2.00
